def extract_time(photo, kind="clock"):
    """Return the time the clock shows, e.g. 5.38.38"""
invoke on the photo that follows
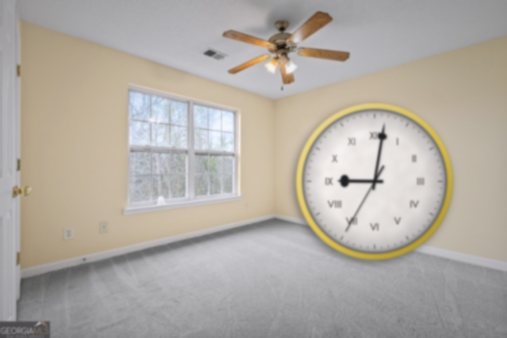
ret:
9.01.35
